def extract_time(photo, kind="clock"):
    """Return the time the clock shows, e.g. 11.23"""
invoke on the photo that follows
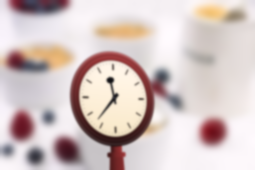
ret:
11.37
